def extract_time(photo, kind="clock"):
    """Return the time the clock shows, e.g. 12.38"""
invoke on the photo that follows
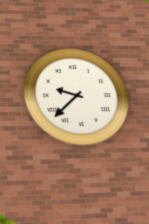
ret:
9.38
